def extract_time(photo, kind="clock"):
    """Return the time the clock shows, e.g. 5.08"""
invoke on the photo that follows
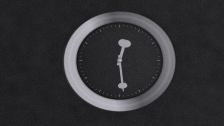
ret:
12.29
